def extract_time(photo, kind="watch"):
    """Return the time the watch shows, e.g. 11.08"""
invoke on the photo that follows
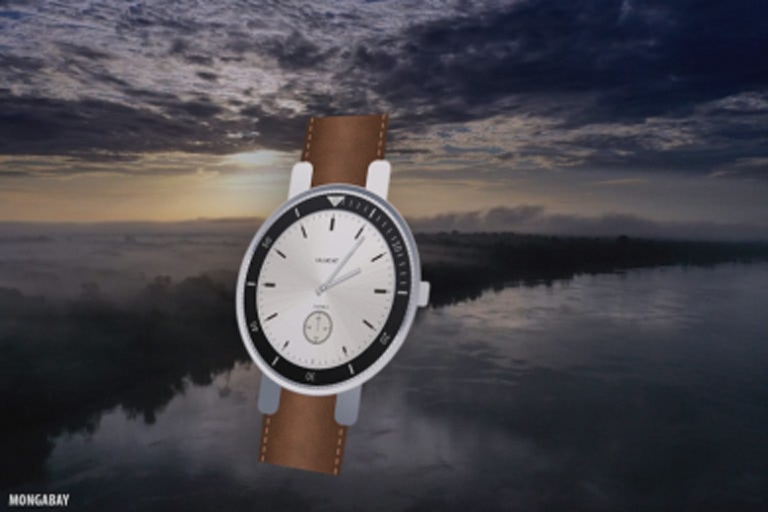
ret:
2.06
